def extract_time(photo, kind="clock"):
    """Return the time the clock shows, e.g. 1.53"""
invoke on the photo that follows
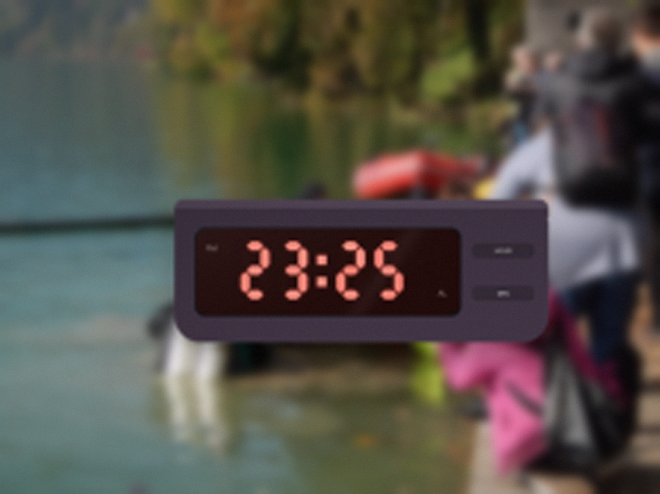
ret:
23.25
